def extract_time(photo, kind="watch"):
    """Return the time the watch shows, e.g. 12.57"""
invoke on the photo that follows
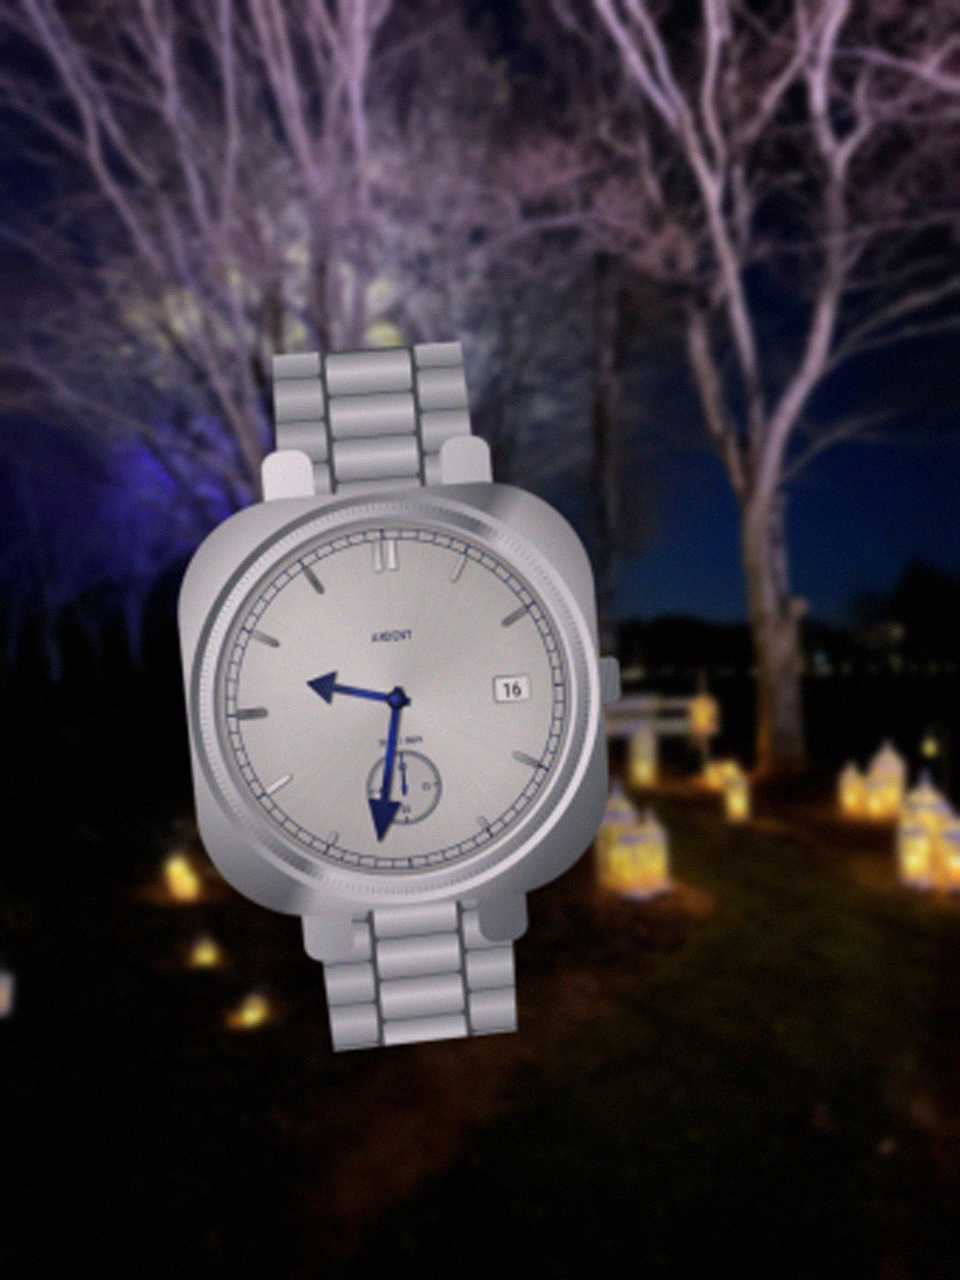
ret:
9.32
